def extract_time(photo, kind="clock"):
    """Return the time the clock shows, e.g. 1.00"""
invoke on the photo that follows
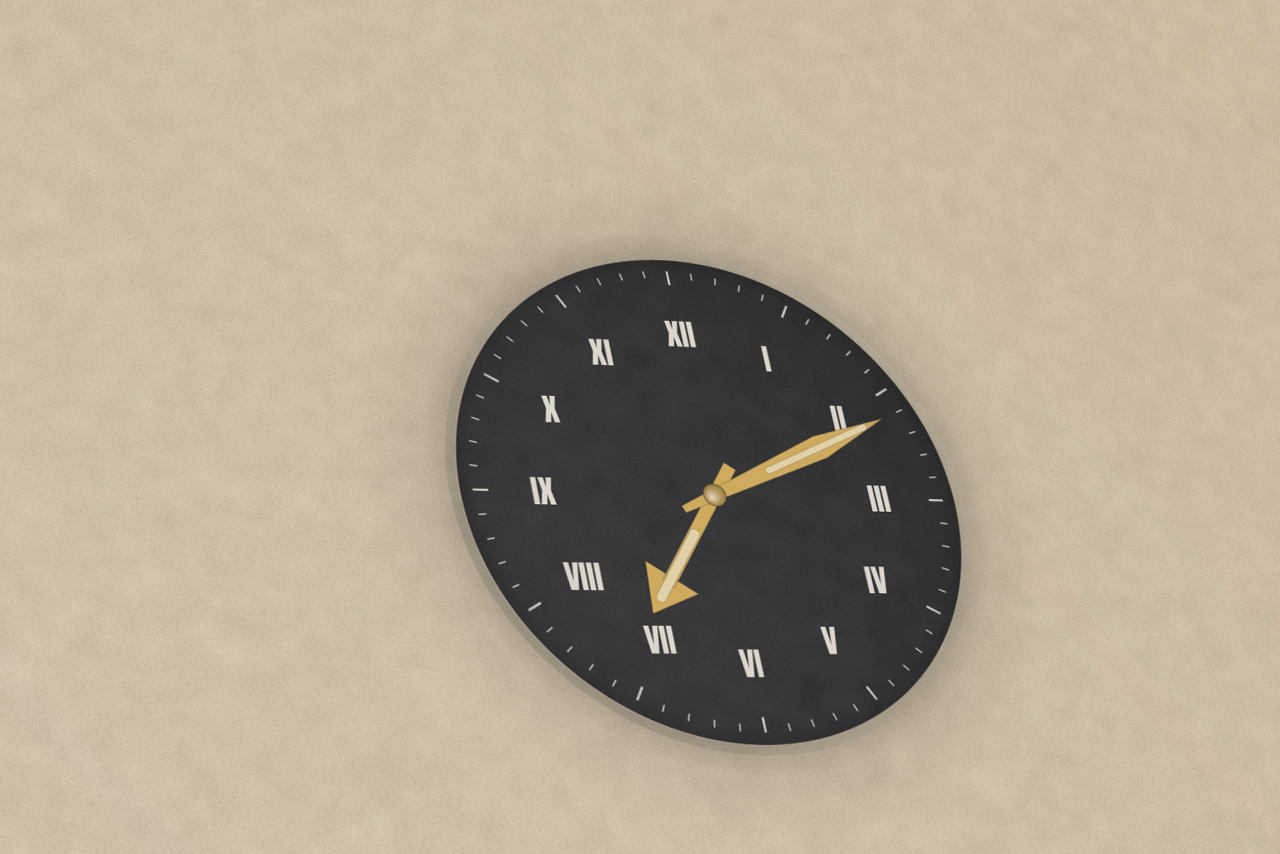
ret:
7.11
